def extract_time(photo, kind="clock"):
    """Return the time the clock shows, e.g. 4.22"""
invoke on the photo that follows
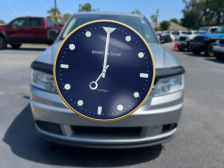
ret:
7.00
